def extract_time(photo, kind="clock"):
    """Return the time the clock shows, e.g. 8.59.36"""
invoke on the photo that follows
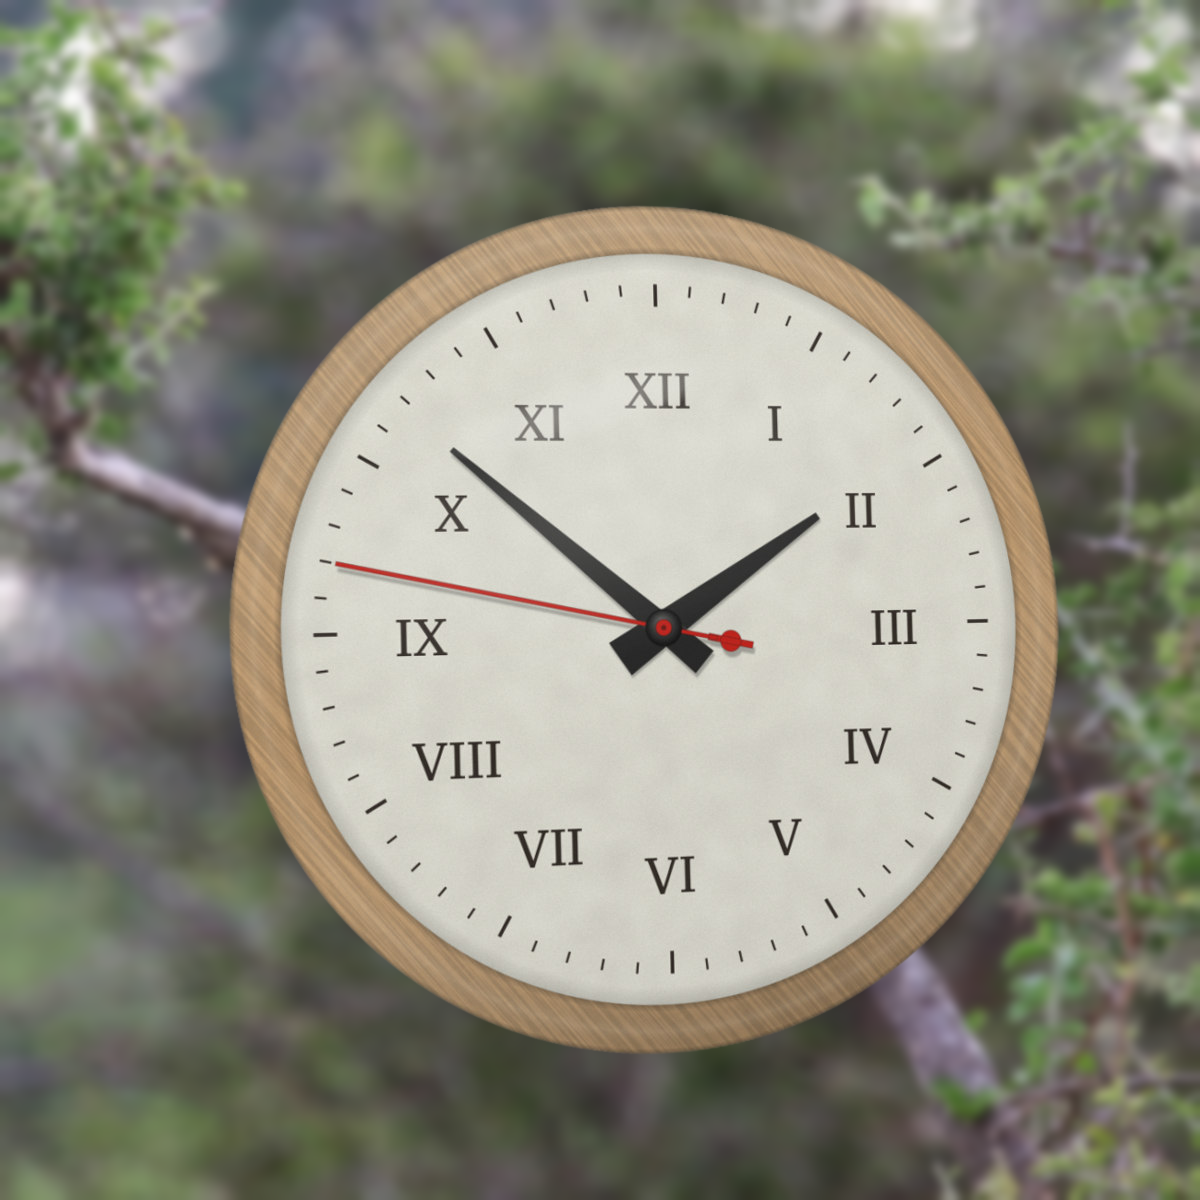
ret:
1.51.47
